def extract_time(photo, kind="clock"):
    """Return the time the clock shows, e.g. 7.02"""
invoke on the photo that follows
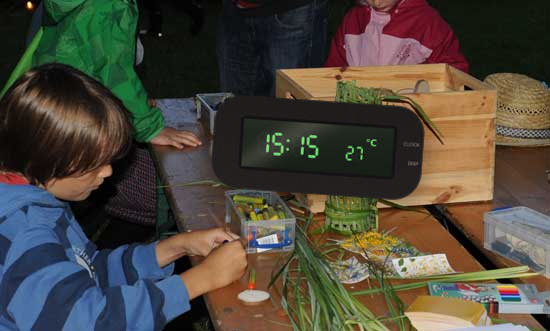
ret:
15.15
